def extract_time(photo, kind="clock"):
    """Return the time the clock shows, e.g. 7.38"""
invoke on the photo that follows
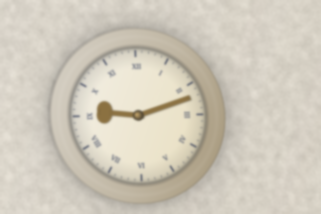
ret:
9.12
